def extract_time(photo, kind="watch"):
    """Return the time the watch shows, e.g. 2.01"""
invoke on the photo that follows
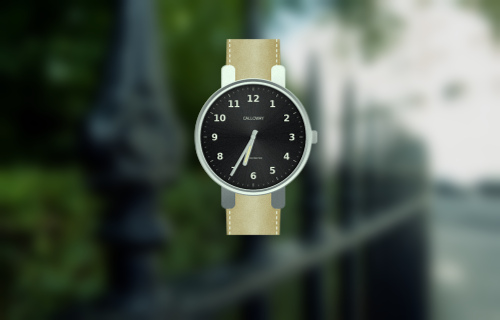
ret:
6.35
